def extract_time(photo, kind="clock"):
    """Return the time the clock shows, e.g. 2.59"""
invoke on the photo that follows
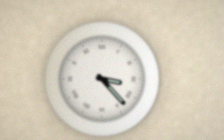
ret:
3.23
